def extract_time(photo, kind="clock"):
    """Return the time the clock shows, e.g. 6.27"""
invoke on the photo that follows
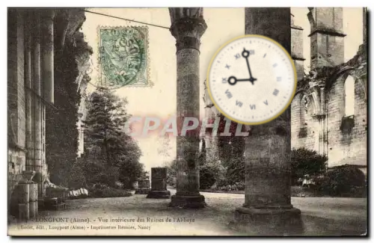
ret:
8.58
